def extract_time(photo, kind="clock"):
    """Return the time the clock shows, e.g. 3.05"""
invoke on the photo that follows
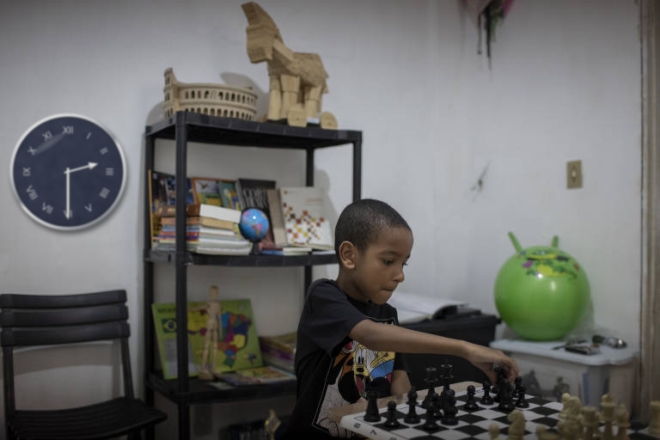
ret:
2.30
